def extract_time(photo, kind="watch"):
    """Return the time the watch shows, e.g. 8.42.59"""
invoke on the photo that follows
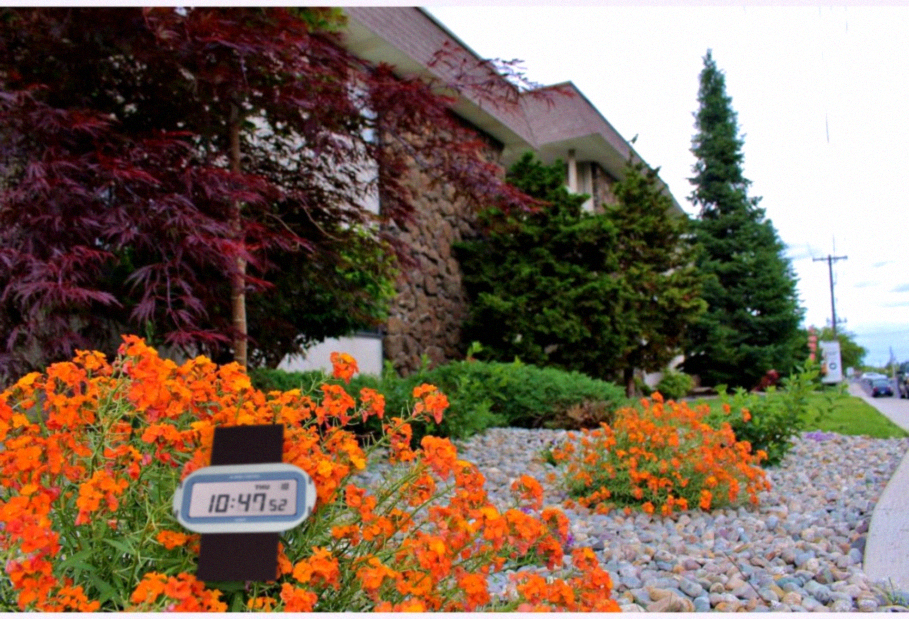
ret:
10.47.52
